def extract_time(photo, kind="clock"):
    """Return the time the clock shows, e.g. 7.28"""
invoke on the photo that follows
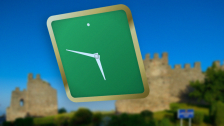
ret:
5.48
